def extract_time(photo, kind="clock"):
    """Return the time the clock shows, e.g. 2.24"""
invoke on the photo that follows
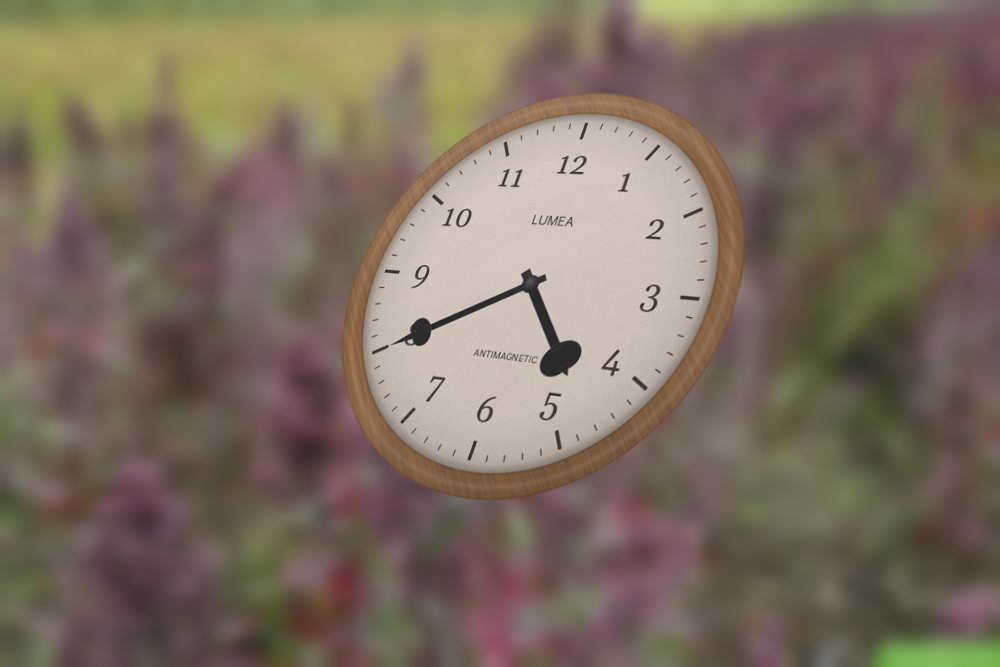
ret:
4.40
